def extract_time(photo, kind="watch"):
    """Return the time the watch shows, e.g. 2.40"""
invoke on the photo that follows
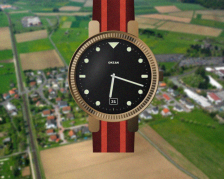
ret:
6.18
